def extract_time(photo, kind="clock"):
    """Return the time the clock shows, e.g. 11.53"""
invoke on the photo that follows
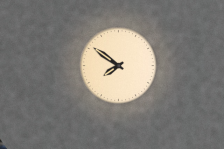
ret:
7.51
